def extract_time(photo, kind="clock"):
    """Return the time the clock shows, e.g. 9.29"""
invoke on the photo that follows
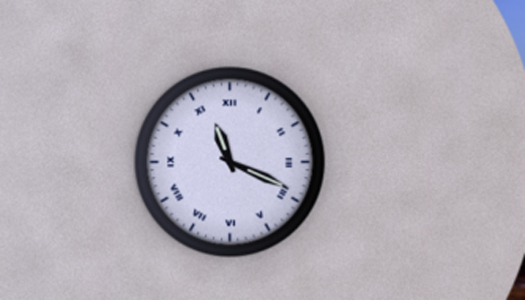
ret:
11.19
